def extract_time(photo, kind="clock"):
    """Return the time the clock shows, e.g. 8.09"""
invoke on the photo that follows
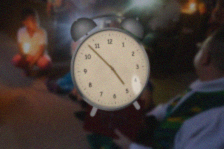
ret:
4.53
